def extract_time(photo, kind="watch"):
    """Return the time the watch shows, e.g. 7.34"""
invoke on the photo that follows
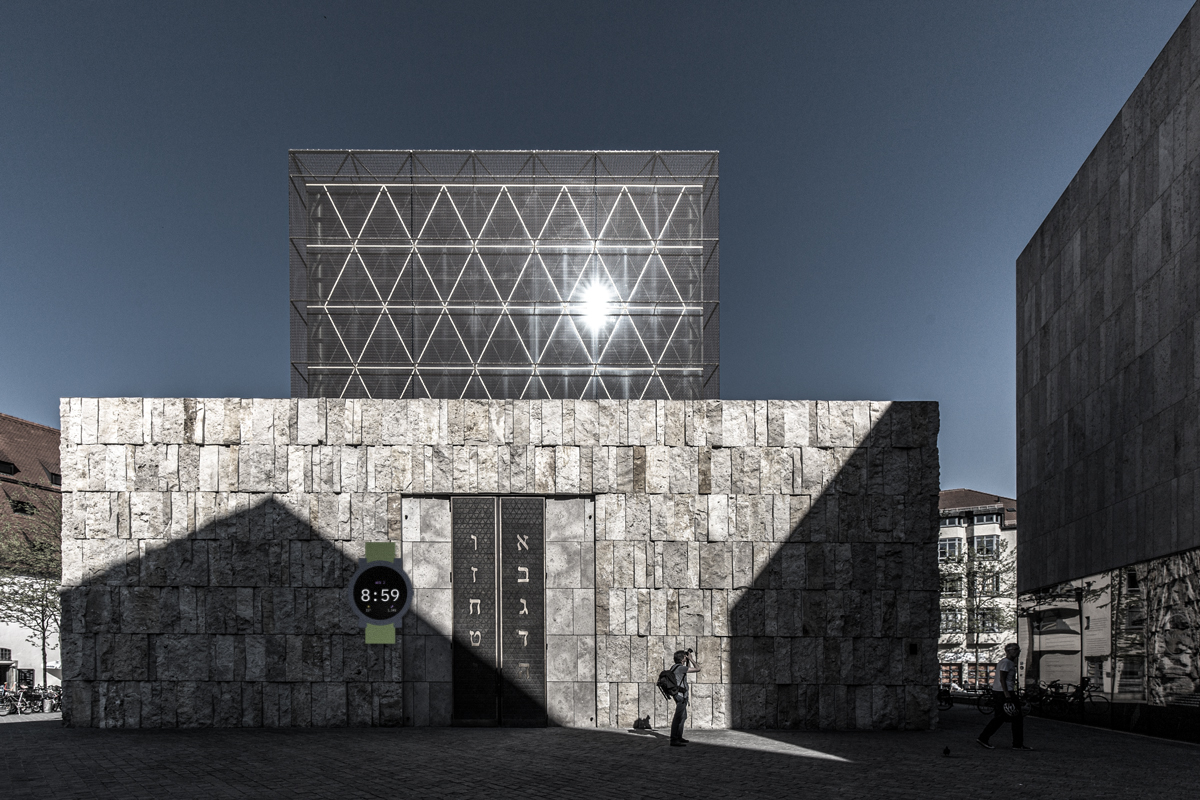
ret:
8.59
